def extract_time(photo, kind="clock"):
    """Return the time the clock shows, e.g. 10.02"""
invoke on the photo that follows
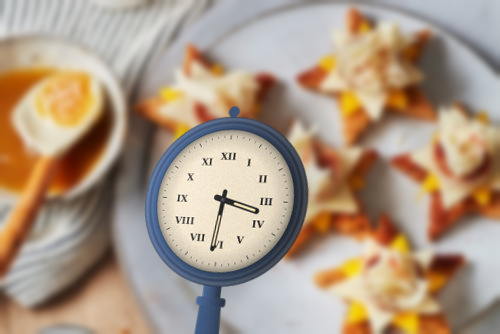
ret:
3.31
